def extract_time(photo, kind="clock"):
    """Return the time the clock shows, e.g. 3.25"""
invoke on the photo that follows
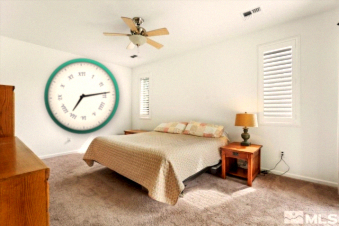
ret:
7.14
